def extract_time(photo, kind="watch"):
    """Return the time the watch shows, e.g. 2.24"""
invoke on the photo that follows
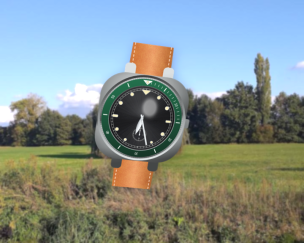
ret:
6.27
